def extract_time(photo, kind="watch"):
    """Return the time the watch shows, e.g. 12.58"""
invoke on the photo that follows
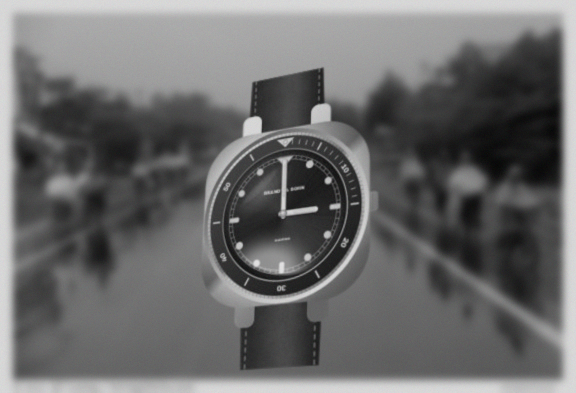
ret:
3.00
